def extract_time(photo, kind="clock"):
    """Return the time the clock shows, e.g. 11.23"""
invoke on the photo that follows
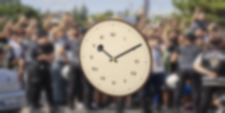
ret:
10.10
